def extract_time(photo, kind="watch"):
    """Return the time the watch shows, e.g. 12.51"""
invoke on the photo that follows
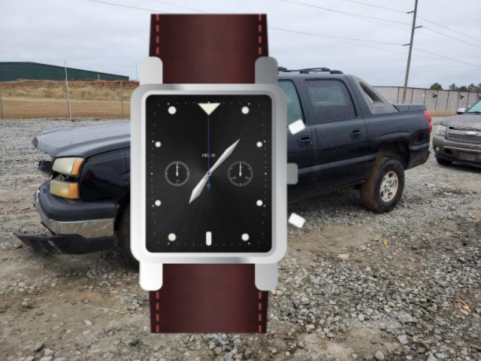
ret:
7.07
